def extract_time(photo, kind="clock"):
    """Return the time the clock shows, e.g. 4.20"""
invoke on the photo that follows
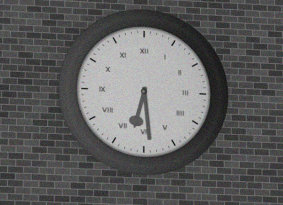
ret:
6.29
